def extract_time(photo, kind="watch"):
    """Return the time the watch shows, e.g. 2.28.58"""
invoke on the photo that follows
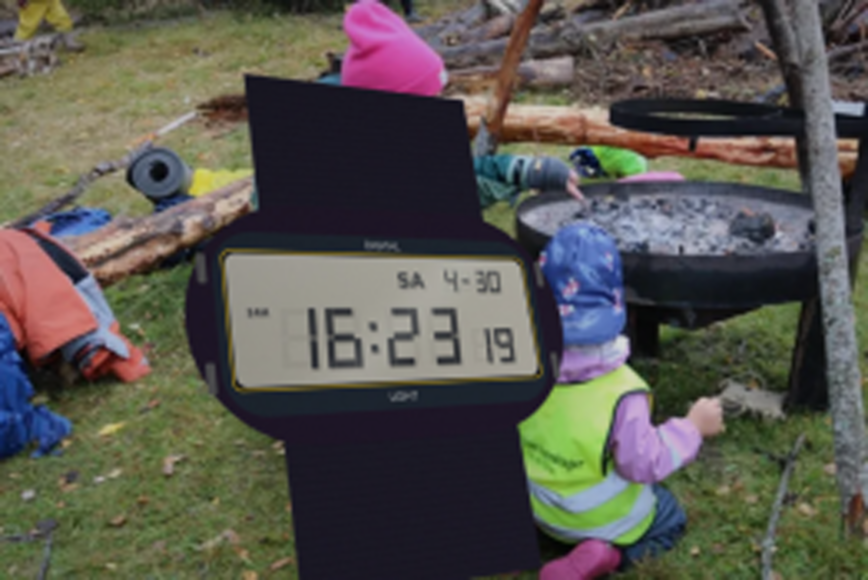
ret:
16.23.19
